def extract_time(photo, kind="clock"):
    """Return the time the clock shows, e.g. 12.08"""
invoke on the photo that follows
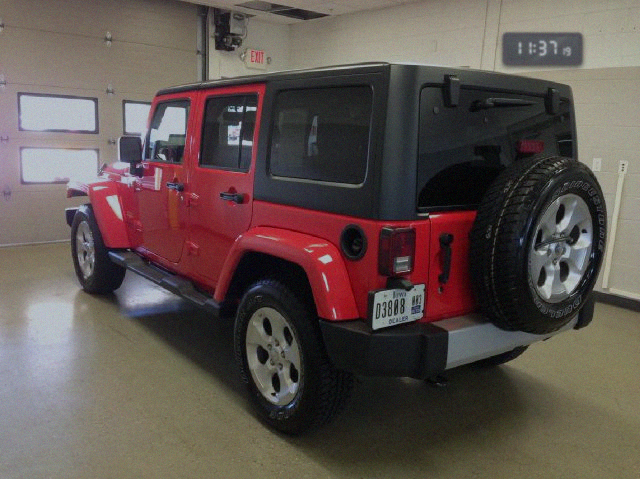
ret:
11.37
